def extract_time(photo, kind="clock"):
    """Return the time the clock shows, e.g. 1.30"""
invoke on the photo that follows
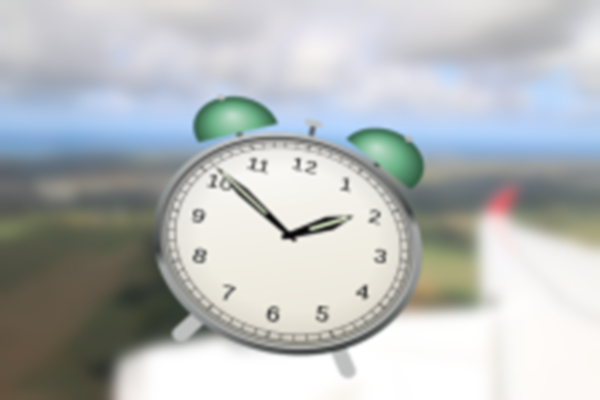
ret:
1.51
